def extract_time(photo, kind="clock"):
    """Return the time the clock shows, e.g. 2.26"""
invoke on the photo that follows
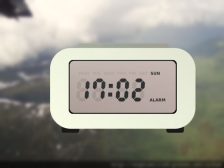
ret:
17.02
